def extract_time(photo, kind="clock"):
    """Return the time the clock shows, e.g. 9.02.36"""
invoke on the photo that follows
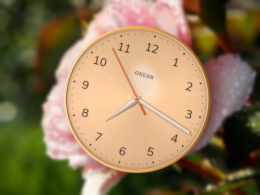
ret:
7.17.53
